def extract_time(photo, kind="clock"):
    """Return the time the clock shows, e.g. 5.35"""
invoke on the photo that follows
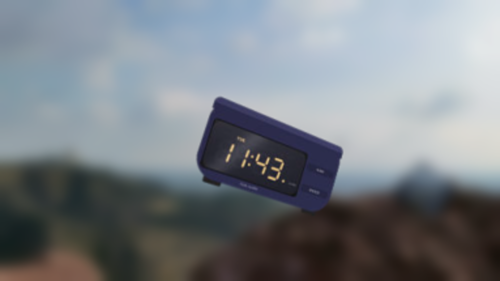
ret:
11.43
